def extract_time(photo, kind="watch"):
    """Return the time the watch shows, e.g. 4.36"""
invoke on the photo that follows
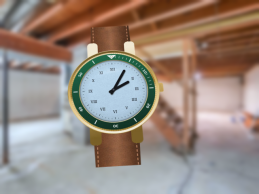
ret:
2.05
